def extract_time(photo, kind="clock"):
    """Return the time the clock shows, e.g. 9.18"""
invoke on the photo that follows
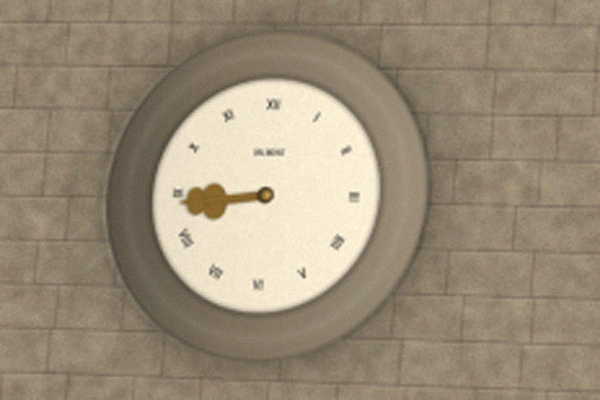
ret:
8.44
